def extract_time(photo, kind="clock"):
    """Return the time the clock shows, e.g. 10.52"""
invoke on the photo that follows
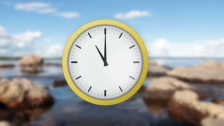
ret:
11.00
